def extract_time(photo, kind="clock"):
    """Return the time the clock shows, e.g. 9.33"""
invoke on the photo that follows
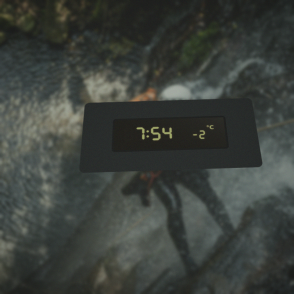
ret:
7.54
